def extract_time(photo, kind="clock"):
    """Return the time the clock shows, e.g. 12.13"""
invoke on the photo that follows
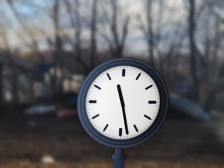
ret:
11.28
